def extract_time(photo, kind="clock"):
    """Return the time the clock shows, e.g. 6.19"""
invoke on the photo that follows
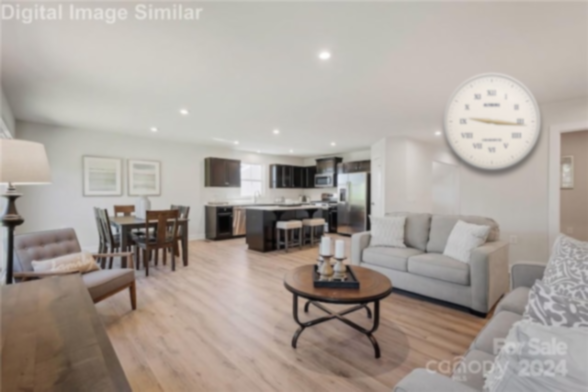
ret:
9.16
